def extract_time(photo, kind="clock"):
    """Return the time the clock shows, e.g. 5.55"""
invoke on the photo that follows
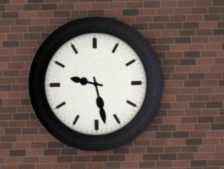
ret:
9.28
